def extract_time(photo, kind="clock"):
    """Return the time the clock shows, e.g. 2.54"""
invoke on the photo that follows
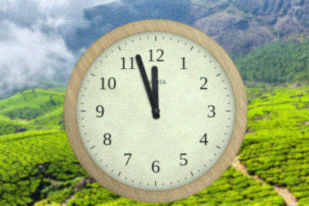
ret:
11.57
